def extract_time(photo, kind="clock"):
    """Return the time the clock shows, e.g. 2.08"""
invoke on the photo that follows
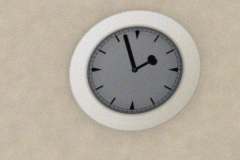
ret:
1.57
